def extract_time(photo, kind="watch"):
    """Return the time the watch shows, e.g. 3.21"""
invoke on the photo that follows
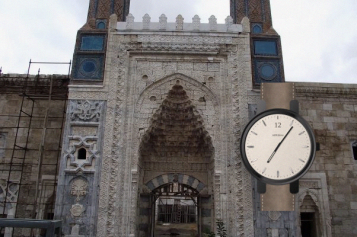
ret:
7.06
